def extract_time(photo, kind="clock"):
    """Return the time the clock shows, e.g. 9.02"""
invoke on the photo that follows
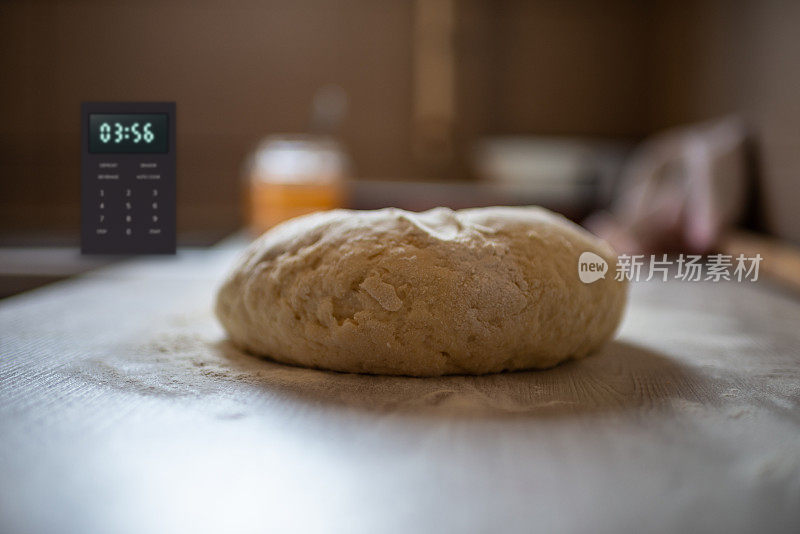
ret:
3.56
